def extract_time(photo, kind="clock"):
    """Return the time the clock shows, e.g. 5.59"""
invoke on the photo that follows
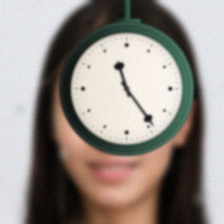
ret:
11.24
